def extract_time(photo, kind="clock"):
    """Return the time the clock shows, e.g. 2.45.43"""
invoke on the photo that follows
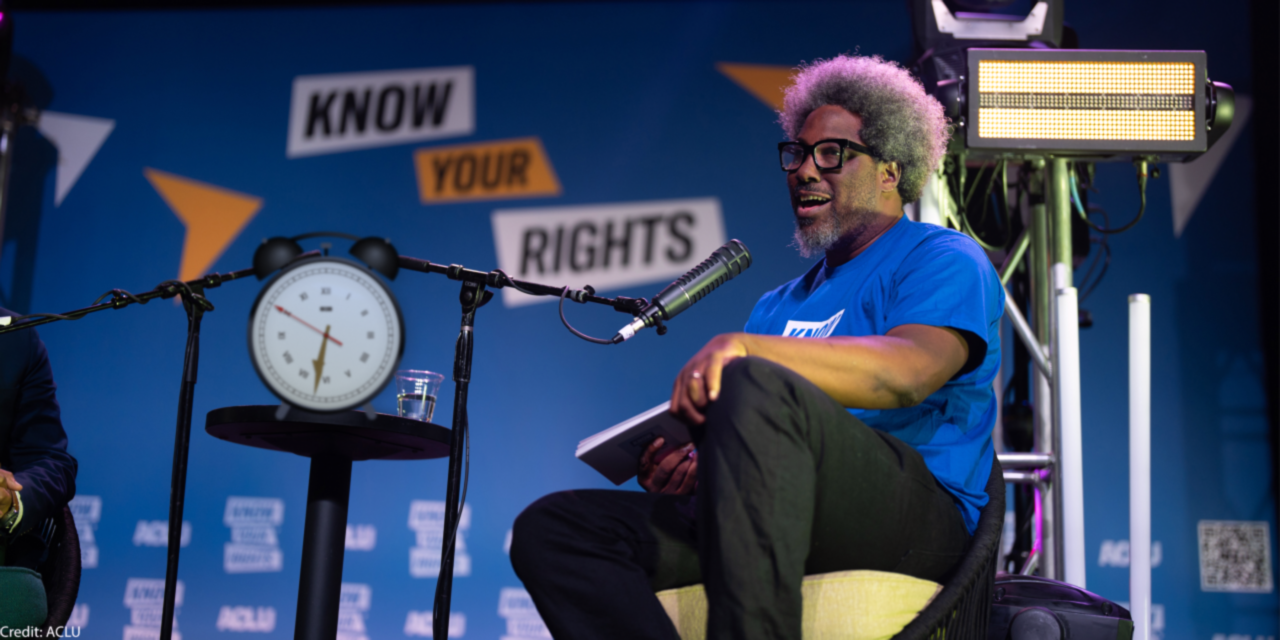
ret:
6.31.50
